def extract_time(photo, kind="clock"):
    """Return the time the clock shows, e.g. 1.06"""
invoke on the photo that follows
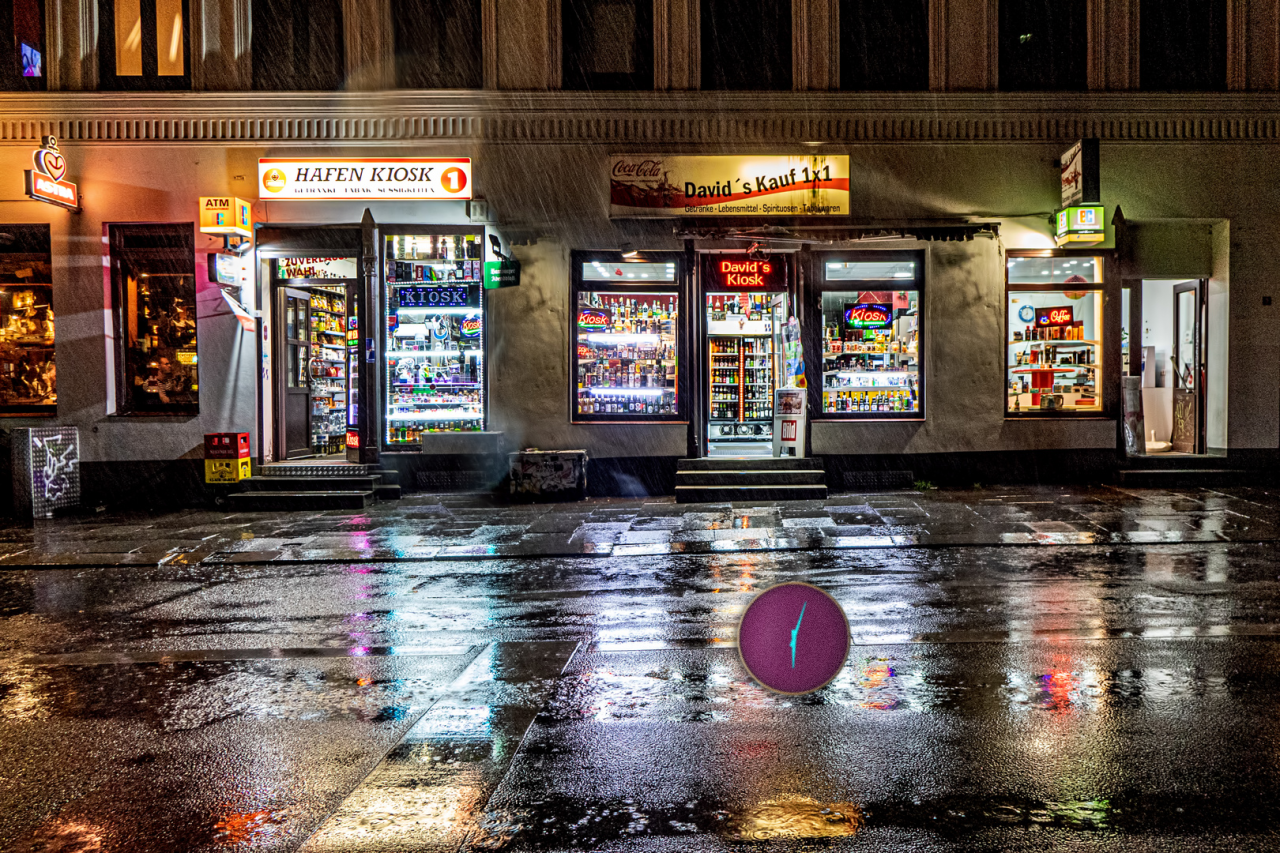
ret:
6.03
